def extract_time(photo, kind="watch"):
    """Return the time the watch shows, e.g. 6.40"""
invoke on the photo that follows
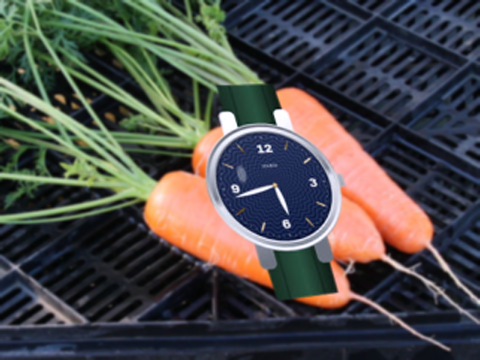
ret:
5.43
